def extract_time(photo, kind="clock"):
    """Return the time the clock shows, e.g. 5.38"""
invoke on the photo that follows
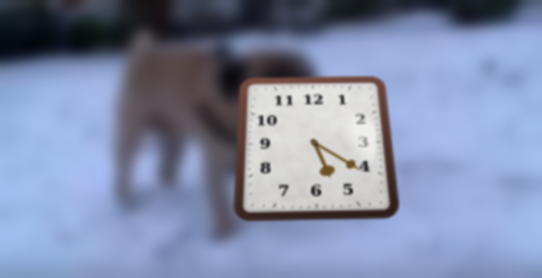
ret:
5.21
